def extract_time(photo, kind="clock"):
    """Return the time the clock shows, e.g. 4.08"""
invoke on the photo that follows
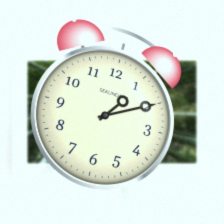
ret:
1.10
